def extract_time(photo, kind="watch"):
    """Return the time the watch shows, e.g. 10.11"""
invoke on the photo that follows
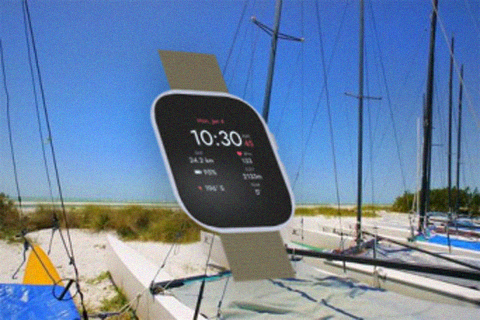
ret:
10.30
